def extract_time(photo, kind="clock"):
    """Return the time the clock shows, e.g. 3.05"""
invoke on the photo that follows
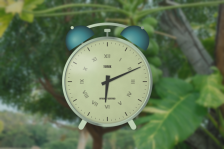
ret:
6.11
